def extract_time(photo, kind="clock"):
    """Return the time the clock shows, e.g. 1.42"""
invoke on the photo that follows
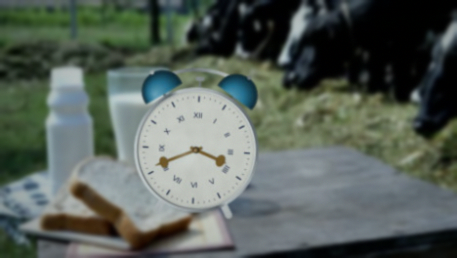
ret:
3.41
